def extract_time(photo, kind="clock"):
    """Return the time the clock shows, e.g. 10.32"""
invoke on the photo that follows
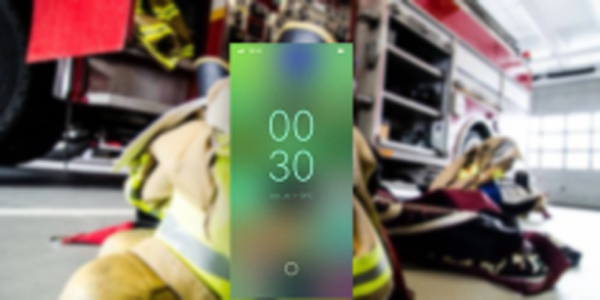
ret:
0.30
